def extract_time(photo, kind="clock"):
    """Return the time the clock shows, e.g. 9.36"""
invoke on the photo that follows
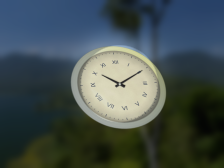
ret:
10.10
